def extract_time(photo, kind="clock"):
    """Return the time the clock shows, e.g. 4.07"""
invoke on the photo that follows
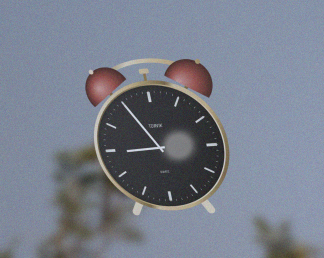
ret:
8.55
